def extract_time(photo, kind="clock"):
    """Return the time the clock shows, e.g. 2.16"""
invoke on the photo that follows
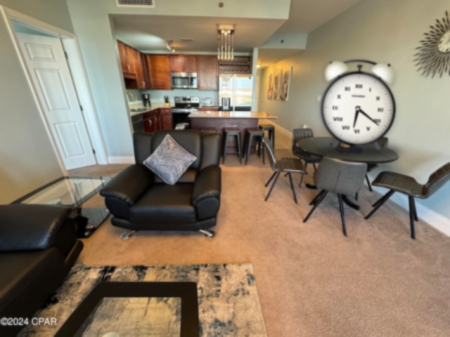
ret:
6.21
